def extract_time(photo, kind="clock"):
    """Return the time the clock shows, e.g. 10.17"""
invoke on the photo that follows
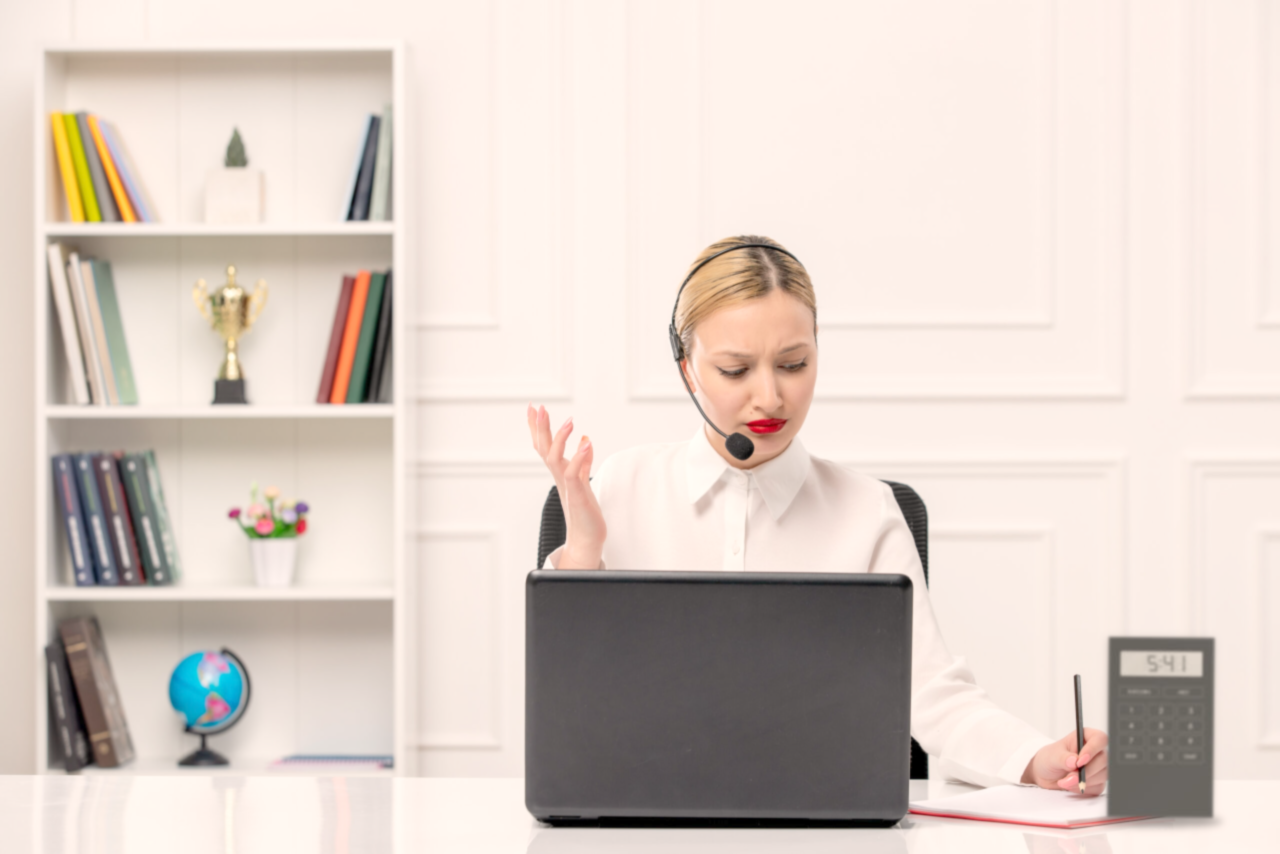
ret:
5.41
